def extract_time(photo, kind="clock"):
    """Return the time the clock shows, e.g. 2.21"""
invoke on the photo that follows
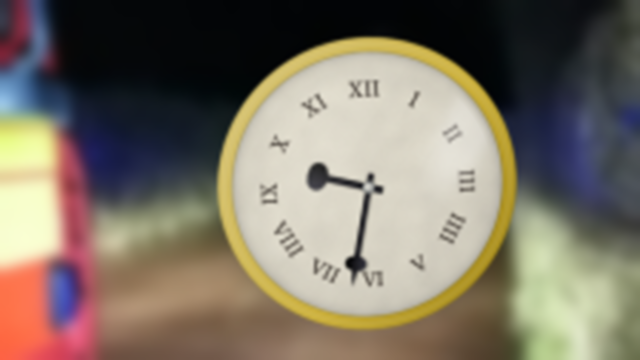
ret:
9.32
